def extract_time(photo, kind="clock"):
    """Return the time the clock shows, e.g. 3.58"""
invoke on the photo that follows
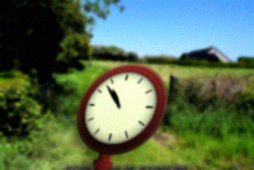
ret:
10.53
